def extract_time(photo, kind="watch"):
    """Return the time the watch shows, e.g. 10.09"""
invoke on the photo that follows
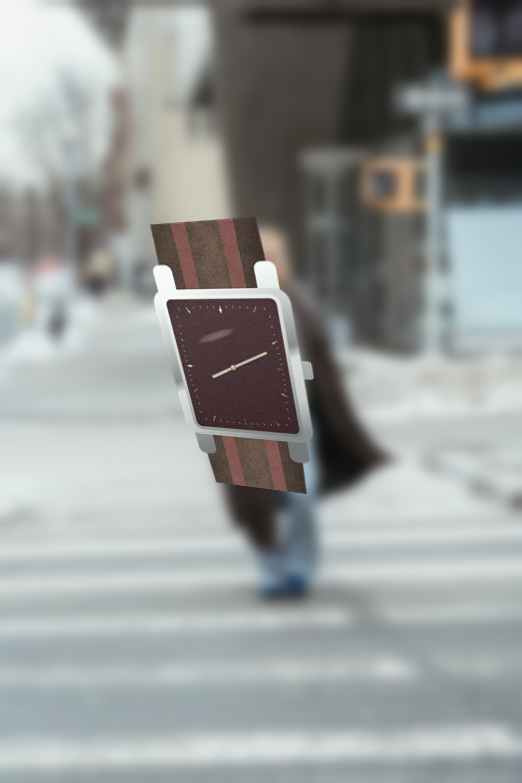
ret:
8.11
